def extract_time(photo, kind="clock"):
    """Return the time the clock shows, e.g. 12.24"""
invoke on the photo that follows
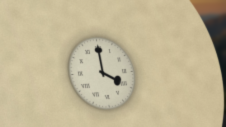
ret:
4.00
